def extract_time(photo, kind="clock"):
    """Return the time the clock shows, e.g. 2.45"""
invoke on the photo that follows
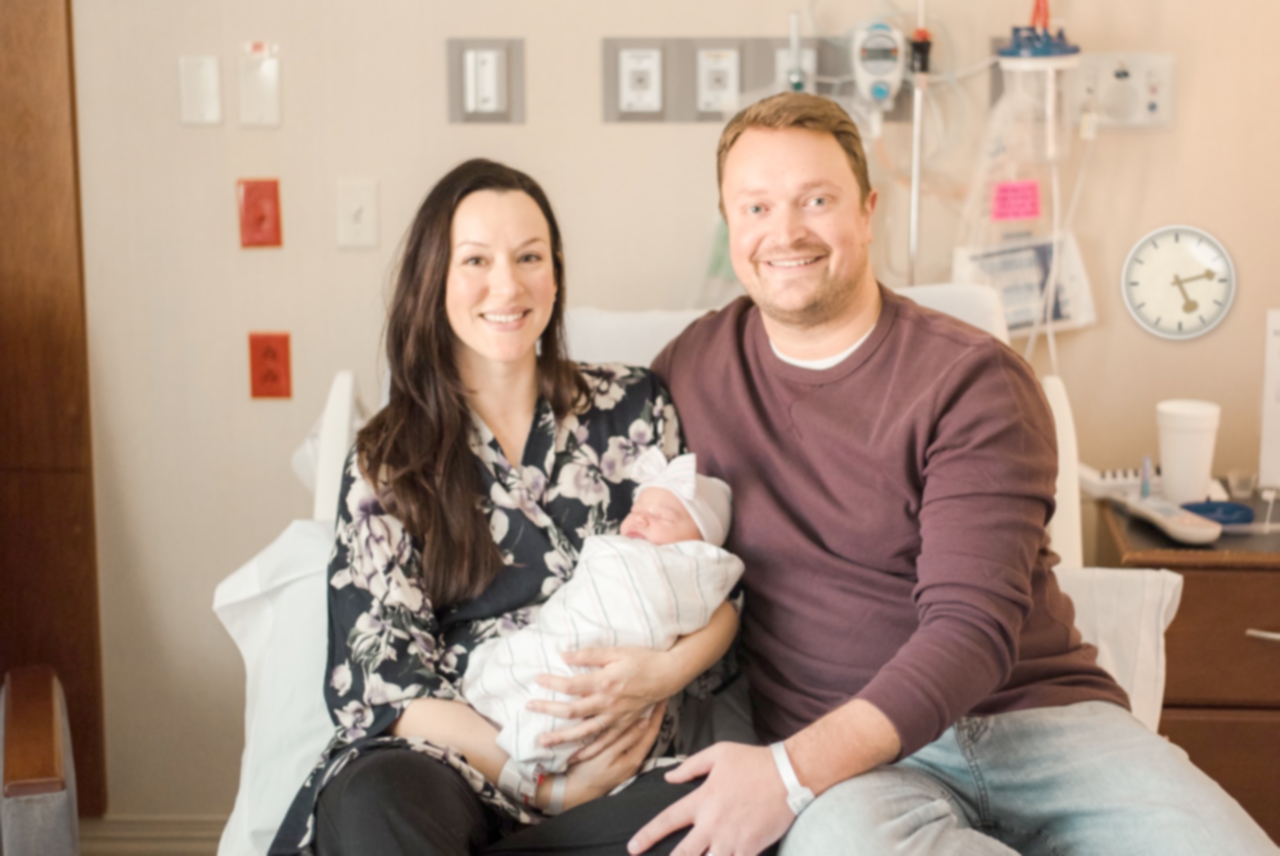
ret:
5.13
